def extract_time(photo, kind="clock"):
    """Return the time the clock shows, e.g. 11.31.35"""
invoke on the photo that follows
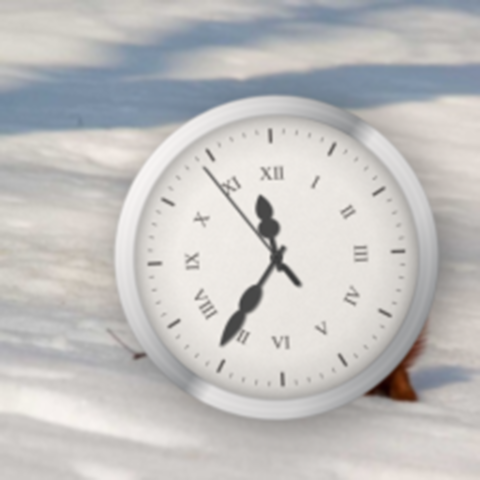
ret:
11.35.54
